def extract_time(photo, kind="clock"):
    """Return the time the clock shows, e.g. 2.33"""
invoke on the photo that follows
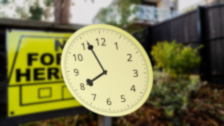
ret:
7.56
